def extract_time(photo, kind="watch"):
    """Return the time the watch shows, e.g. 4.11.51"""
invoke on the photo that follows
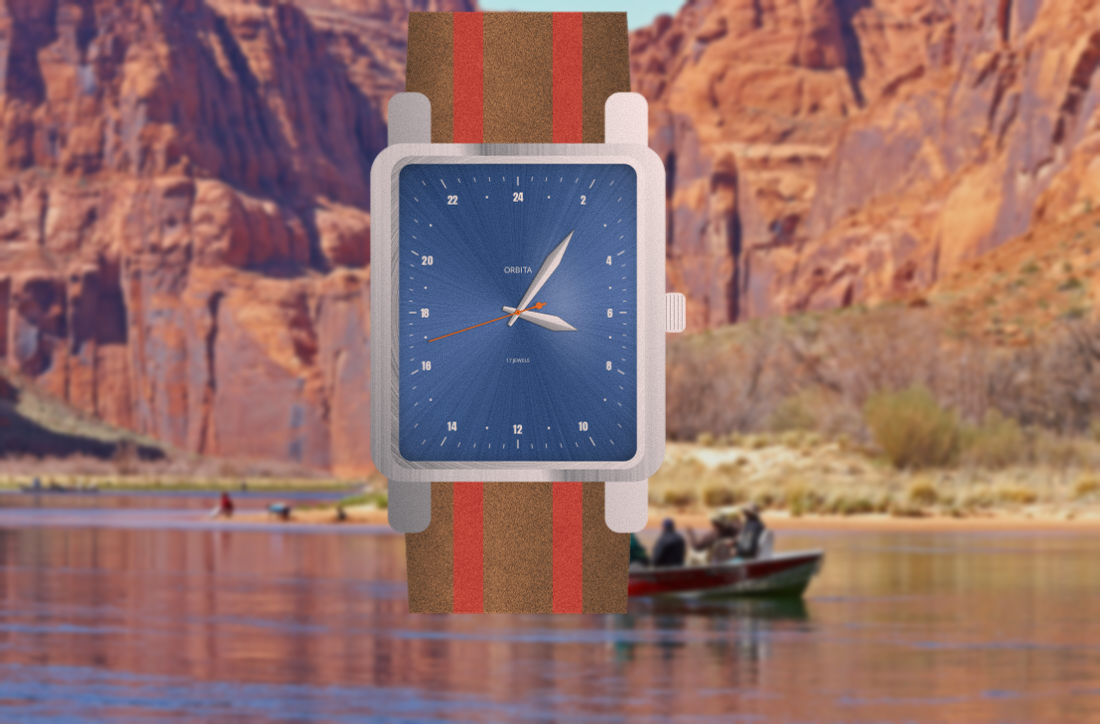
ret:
7.05.42
